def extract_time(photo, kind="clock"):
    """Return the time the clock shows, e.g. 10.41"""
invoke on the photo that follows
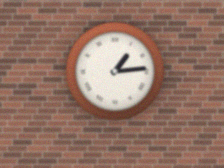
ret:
1.14
